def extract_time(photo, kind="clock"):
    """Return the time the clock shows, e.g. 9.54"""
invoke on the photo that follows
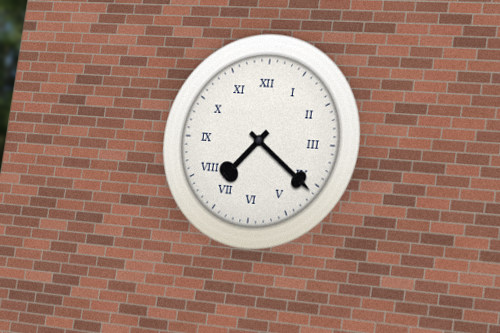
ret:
7.21
